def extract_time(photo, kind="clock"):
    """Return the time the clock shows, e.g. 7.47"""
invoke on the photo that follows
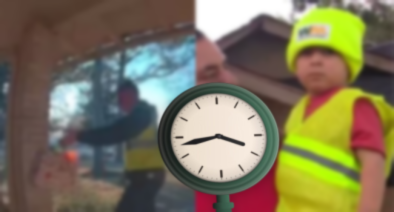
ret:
3.43
